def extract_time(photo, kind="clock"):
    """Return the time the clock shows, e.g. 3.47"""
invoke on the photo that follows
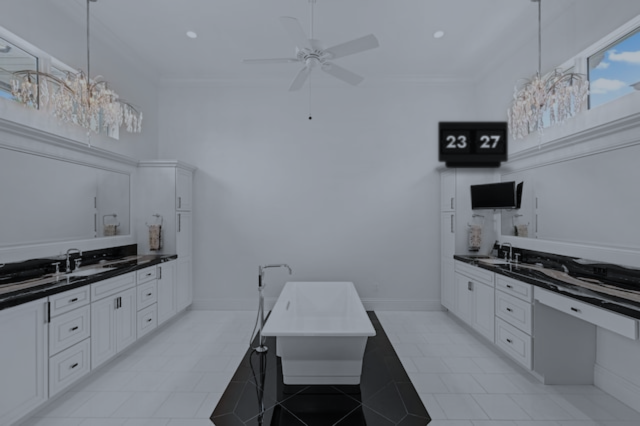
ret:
23.27
